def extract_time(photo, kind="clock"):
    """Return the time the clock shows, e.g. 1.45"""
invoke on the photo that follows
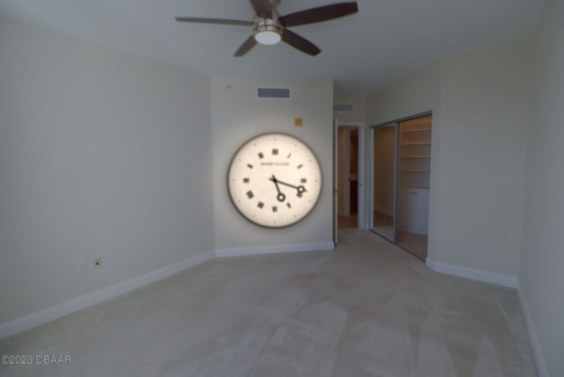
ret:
5.18
